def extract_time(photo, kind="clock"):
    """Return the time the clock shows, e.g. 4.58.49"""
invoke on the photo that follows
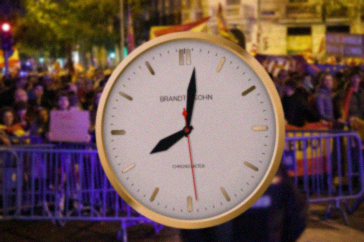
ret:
8.01.29
